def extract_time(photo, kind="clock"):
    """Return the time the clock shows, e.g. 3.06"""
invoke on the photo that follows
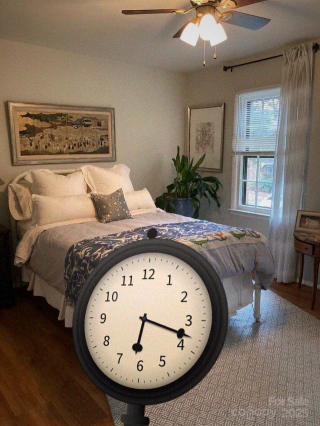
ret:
6.18
